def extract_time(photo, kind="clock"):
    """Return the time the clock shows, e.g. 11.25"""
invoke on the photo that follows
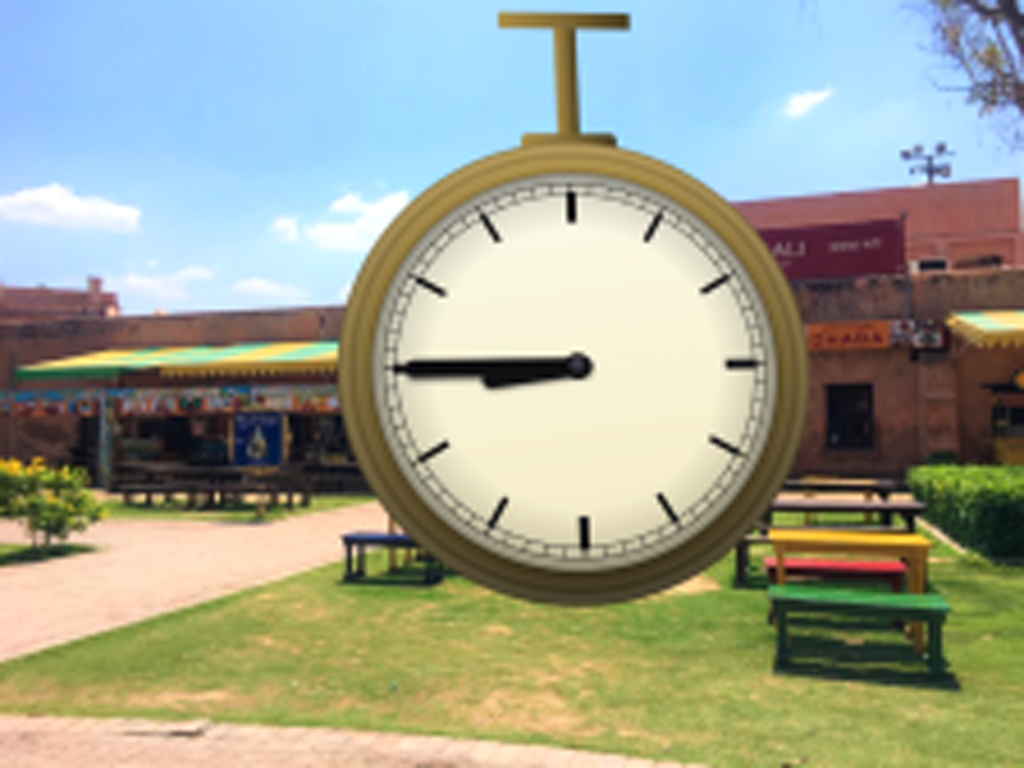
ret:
8.45
